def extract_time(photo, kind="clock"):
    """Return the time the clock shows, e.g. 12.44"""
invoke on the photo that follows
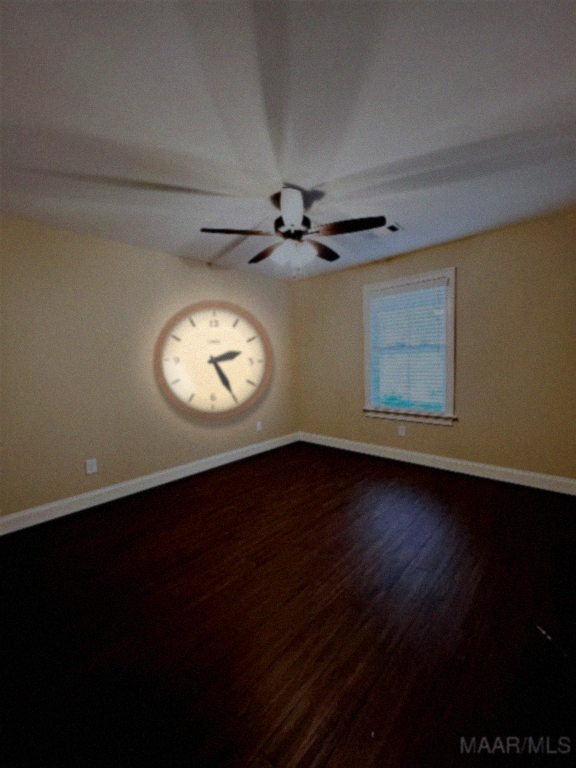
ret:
2.25
